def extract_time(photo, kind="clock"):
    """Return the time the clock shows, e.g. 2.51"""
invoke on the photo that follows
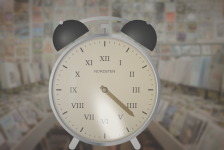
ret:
4.22
